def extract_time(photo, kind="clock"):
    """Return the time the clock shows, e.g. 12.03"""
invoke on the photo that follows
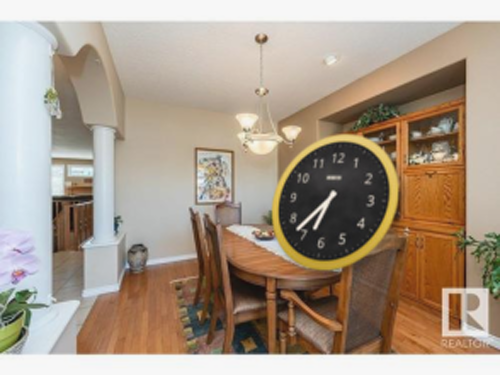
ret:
6.37
